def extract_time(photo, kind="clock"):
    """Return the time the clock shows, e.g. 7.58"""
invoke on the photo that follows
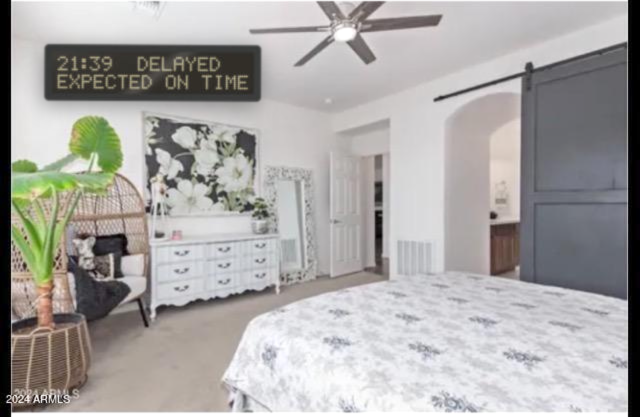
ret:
21.39
